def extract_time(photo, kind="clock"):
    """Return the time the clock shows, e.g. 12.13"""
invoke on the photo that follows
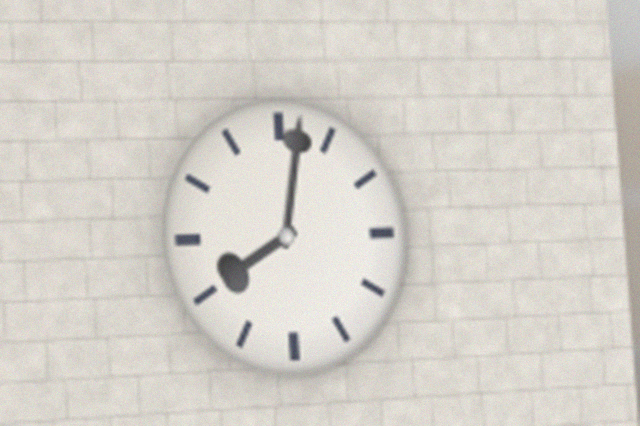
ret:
8.02
